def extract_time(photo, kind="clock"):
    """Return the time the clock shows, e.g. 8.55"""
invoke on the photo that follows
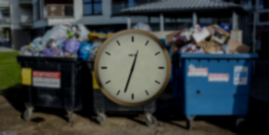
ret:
12.33
